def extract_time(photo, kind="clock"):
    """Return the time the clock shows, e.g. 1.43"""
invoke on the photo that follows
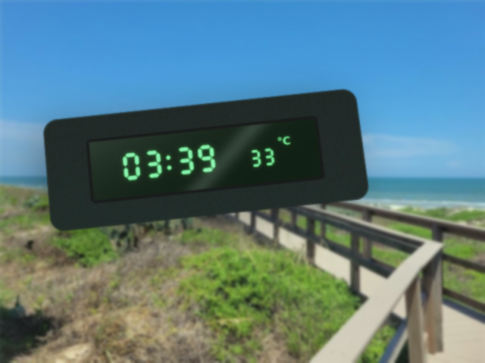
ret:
3.39
